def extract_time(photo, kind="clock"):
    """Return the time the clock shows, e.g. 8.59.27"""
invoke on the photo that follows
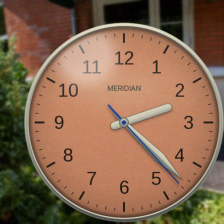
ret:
2.22.23
